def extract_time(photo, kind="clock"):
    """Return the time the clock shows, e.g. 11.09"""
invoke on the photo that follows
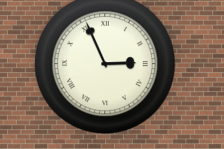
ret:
2.56
